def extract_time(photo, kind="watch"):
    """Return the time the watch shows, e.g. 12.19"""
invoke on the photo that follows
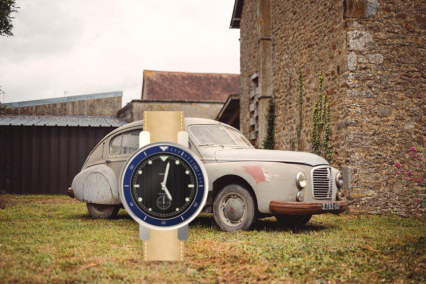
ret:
5.02
